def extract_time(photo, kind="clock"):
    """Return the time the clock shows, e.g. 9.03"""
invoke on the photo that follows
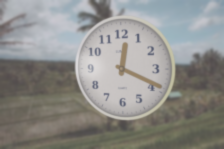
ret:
12.19
